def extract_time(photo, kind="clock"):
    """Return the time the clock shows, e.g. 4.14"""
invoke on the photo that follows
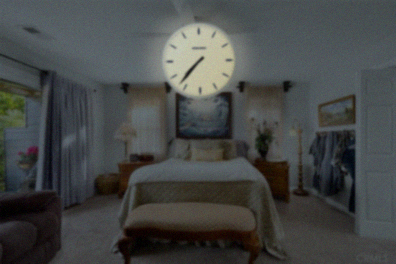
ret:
7.37
